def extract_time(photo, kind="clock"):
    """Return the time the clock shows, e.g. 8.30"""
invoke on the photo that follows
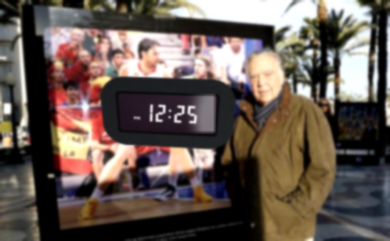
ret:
12.25
